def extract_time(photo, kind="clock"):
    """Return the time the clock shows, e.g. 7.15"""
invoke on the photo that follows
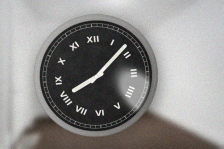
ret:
8.08
